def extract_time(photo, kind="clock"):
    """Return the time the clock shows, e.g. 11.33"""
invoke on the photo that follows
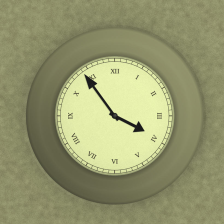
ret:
3.54
